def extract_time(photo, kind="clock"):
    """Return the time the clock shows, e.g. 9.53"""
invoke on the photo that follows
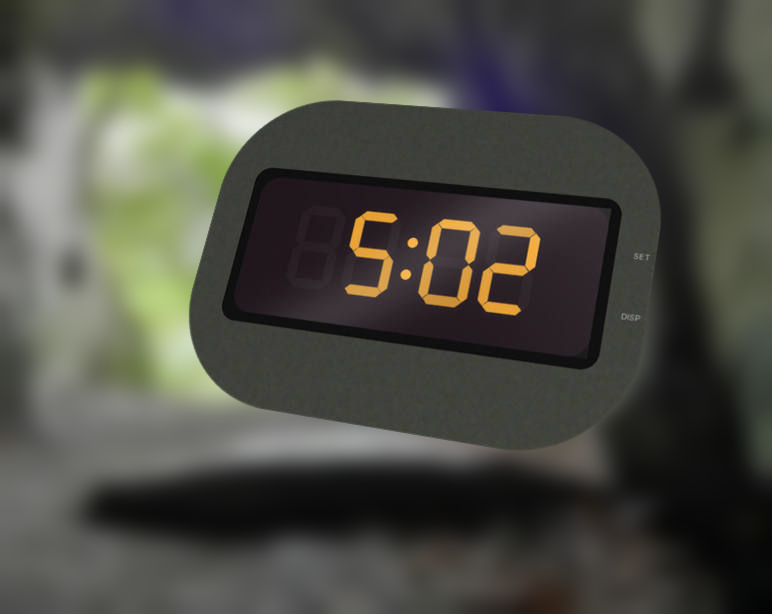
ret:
5.02
